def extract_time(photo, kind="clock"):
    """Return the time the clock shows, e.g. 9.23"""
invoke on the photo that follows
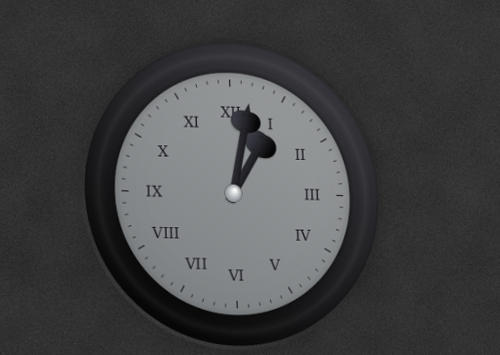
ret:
1.02
